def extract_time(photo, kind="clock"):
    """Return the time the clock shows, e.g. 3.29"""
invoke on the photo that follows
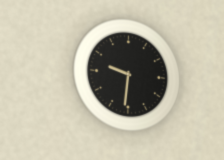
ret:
9.31
